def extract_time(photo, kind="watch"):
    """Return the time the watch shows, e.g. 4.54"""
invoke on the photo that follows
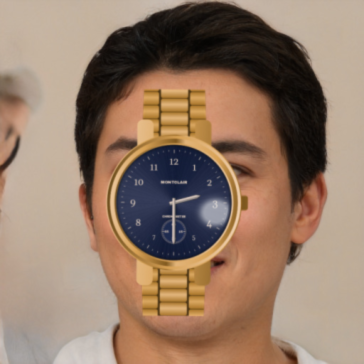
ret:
2.30
